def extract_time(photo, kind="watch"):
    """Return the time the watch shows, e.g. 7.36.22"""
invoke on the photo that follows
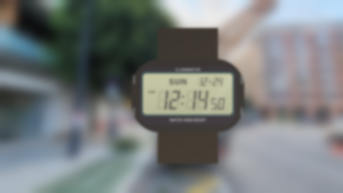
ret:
12.14.50
